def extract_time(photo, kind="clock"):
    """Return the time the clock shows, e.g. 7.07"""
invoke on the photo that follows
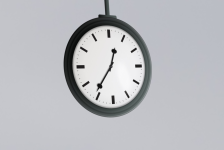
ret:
12.36
